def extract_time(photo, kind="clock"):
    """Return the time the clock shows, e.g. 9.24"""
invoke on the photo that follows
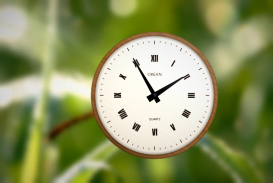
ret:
1.55
